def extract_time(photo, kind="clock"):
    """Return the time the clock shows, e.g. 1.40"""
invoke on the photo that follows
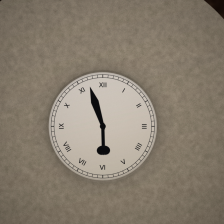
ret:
5.57
